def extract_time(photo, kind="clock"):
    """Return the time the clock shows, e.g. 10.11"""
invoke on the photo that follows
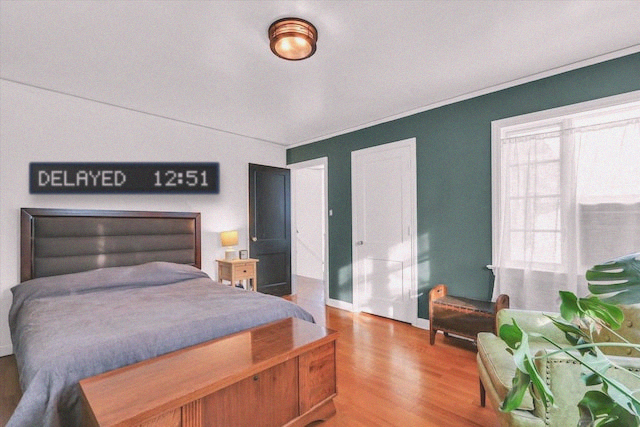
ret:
12.51
